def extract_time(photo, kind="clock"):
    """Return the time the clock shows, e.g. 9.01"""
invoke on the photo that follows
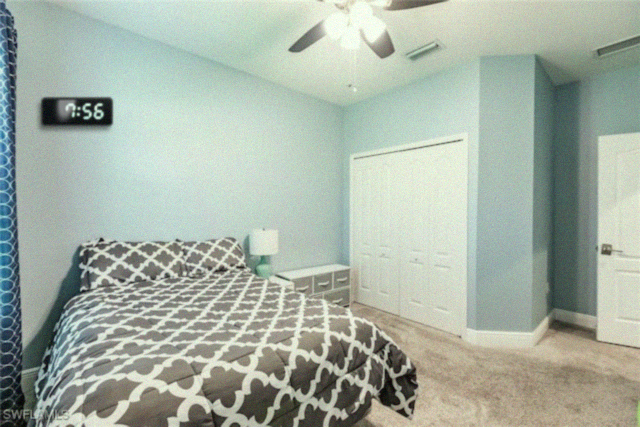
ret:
7.56
